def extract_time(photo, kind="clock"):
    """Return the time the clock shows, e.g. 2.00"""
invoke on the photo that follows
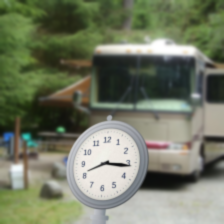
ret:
8.16
